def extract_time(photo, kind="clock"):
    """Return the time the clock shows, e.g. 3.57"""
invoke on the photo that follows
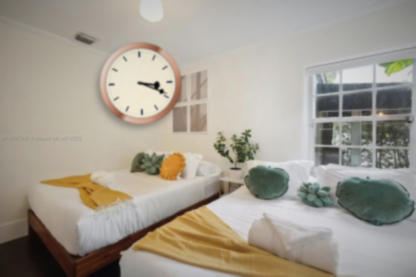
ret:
3.19
